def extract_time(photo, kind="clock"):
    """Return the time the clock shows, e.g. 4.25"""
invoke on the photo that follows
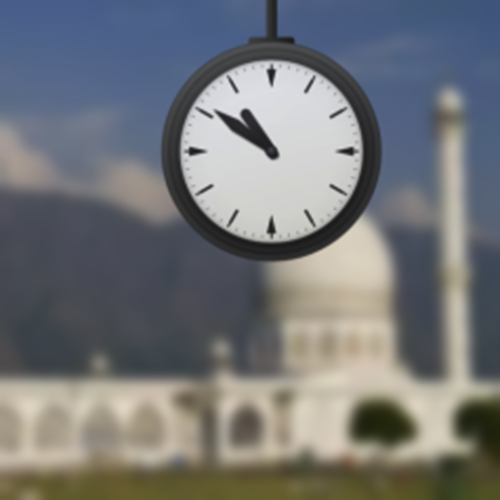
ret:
10.51
